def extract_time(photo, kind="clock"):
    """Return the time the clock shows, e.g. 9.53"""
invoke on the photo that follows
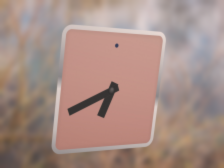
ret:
6.41
